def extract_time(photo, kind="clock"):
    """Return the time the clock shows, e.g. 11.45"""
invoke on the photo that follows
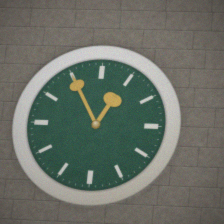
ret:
12.55
